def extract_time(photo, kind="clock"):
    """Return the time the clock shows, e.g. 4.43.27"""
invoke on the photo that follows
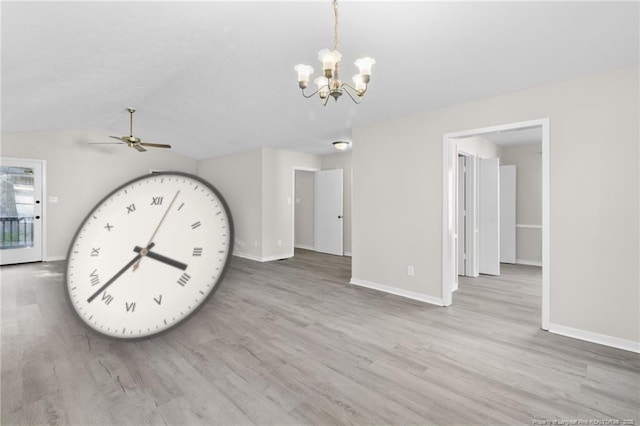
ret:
3.37.03
